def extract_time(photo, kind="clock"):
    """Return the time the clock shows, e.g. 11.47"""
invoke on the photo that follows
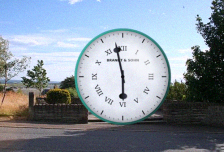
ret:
5.58
